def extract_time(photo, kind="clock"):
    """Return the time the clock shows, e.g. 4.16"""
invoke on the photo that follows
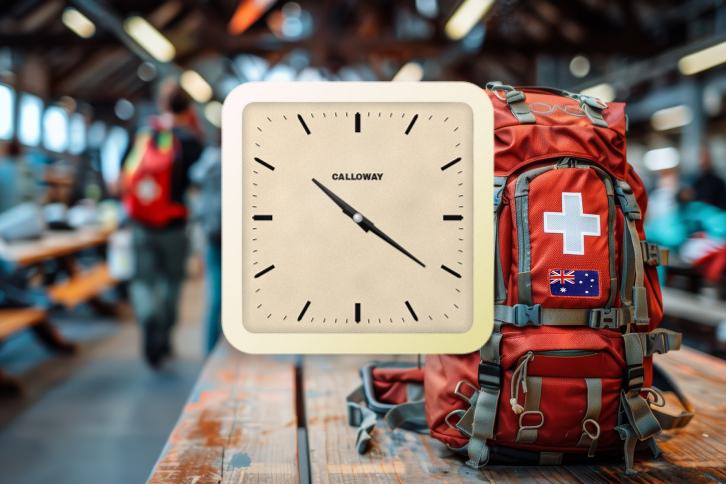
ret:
10.21
